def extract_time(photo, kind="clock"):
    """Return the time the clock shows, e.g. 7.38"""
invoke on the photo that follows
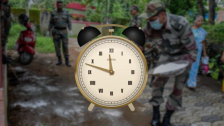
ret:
11.48
